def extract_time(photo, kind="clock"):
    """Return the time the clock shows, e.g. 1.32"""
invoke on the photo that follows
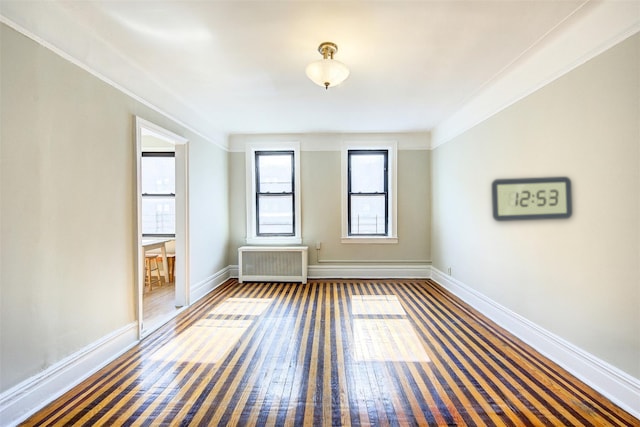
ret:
12.53
